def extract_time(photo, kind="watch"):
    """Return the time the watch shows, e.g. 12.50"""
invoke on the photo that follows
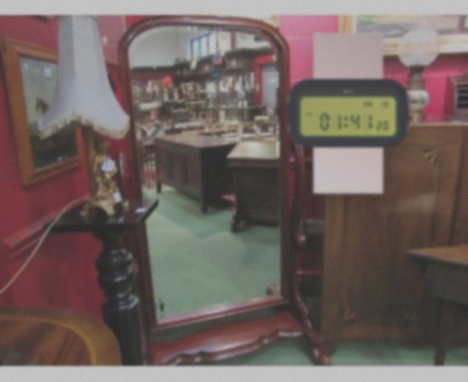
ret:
1.41
